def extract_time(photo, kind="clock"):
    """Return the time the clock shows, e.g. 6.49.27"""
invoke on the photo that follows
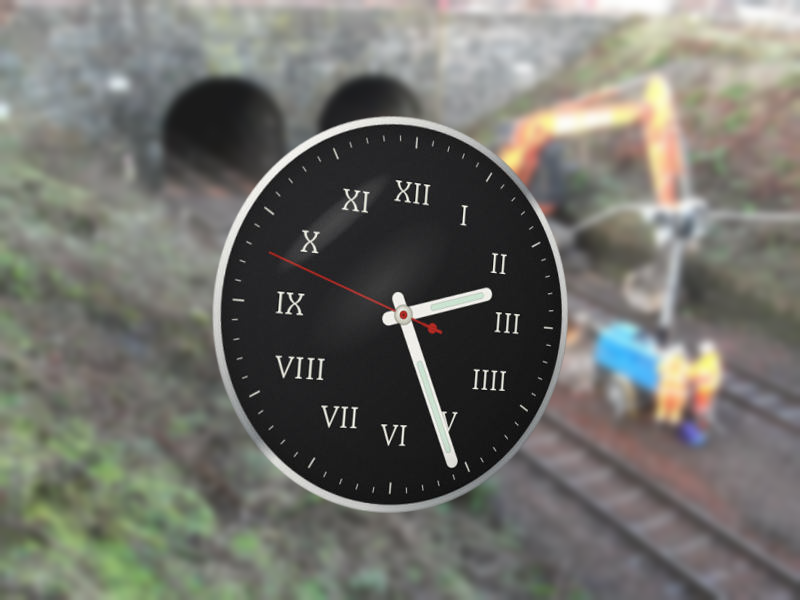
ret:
2.25.48
